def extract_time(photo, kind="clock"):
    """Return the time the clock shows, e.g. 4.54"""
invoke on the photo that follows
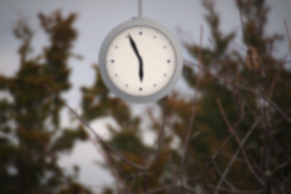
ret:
5.56
